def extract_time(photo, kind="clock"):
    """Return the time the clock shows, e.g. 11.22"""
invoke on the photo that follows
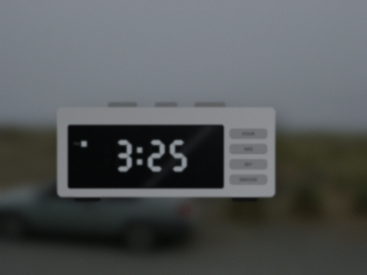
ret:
3.25
